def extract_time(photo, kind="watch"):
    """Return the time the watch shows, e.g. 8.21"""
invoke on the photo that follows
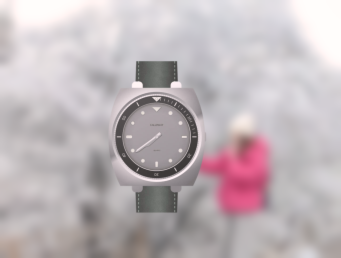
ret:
7.39
